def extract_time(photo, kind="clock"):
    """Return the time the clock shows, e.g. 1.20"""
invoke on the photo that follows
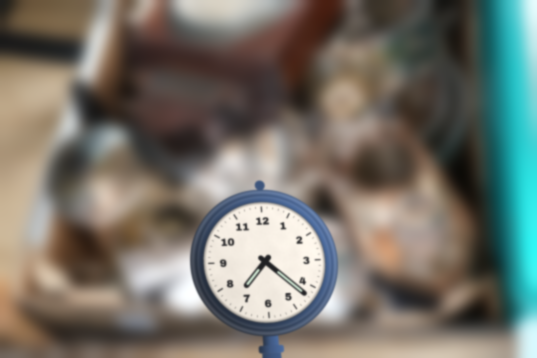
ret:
7.22
